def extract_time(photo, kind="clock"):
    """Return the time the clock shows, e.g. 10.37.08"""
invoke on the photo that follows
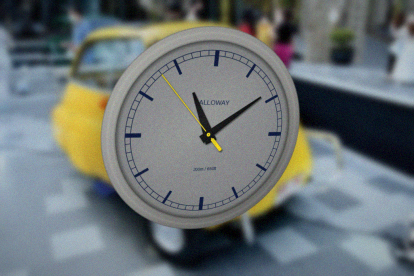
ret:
11.08.53
